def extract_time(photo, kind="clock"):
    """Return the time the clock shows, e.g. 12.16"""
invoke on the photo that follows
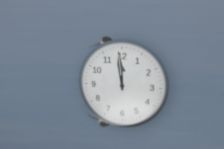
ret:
11.59
